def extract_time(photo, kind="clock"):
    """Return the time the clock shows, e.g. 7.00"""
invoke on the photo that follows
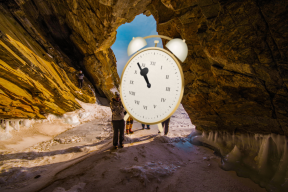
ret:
10.53
